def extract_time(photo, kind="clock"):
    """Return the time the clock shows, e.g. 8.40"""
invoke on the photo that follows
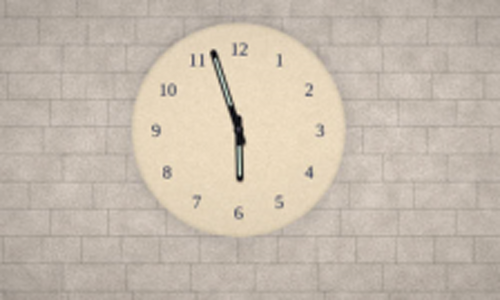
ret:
5.57
